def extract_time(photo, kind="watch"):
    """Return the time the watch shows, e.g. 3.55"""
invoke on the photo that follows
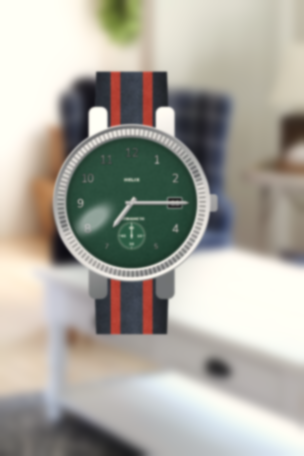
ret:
7.15
